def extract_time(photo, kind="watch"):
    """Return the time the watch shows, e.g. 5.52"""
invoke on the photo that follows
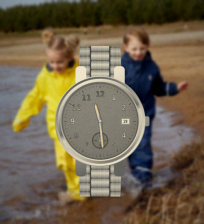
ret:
11.29
